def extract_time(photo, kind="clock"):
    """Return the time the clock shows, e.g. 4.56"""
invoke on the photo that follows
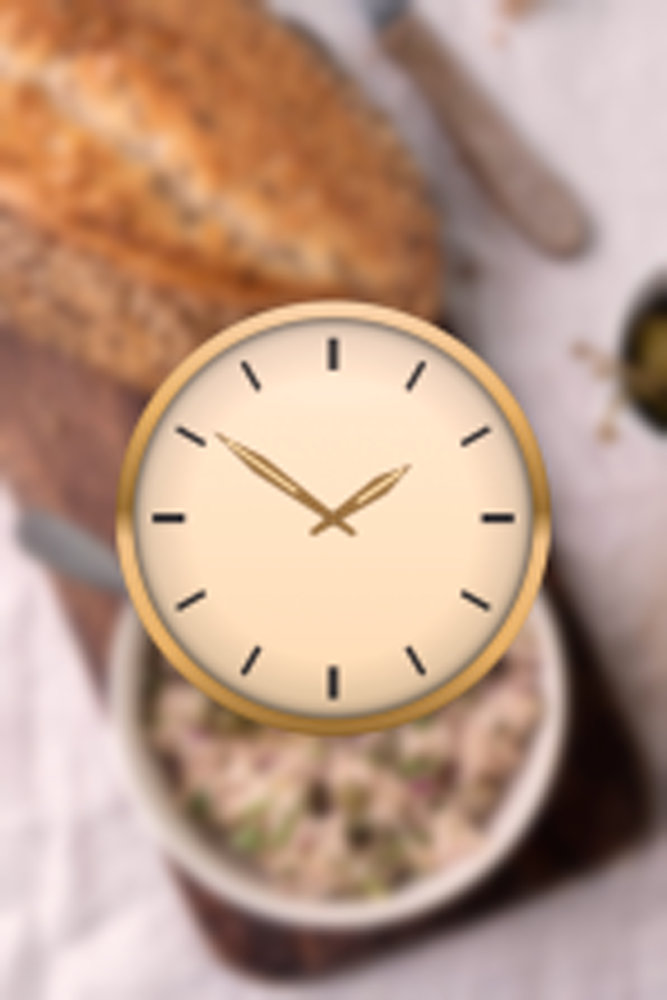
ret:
1.51
